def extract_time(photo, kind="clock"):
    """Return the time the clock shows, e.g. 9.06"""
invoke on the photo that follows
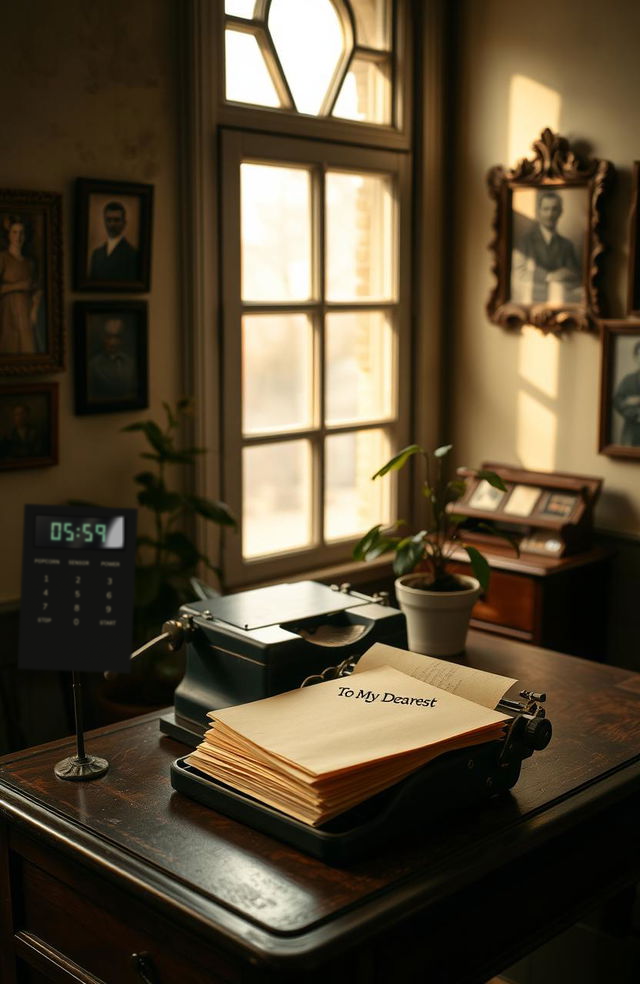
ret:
5.59
